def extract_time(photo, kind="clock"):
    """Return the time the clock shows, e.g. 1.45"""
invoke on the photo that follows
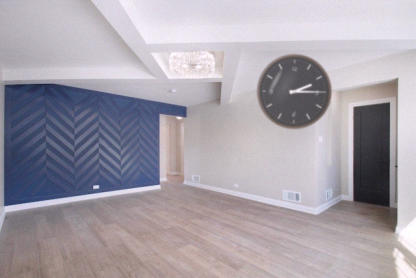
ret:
2.15
